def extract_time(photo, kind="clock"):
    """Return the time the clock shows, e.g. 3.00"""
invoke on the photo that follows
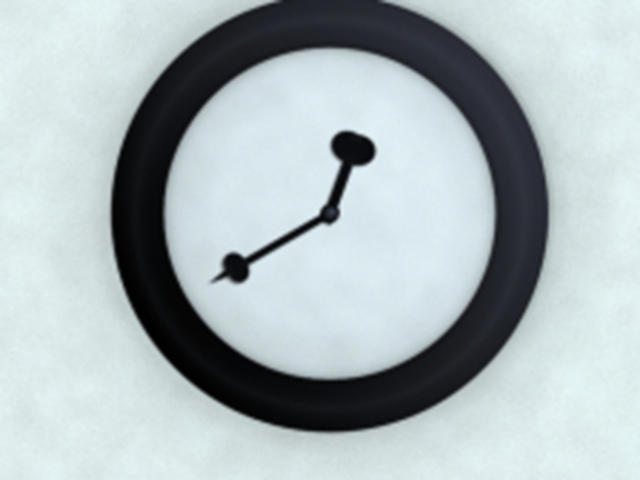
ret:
12.40
